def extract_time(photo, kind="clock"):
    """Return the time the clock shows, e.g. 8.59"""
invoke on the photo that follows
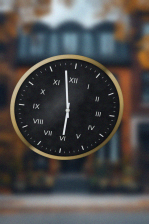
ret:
5.58
